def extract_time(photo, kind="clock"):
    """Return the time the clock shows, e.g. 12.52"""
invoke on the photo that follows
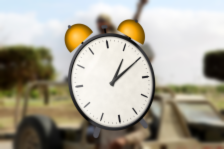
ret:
1.10
